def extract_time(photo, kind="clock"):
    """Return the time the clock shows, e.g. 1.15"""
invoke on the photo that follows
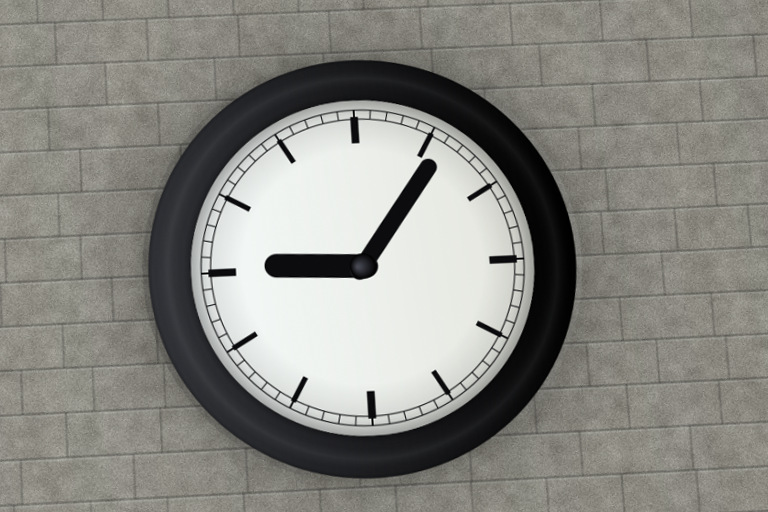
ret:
9.06
